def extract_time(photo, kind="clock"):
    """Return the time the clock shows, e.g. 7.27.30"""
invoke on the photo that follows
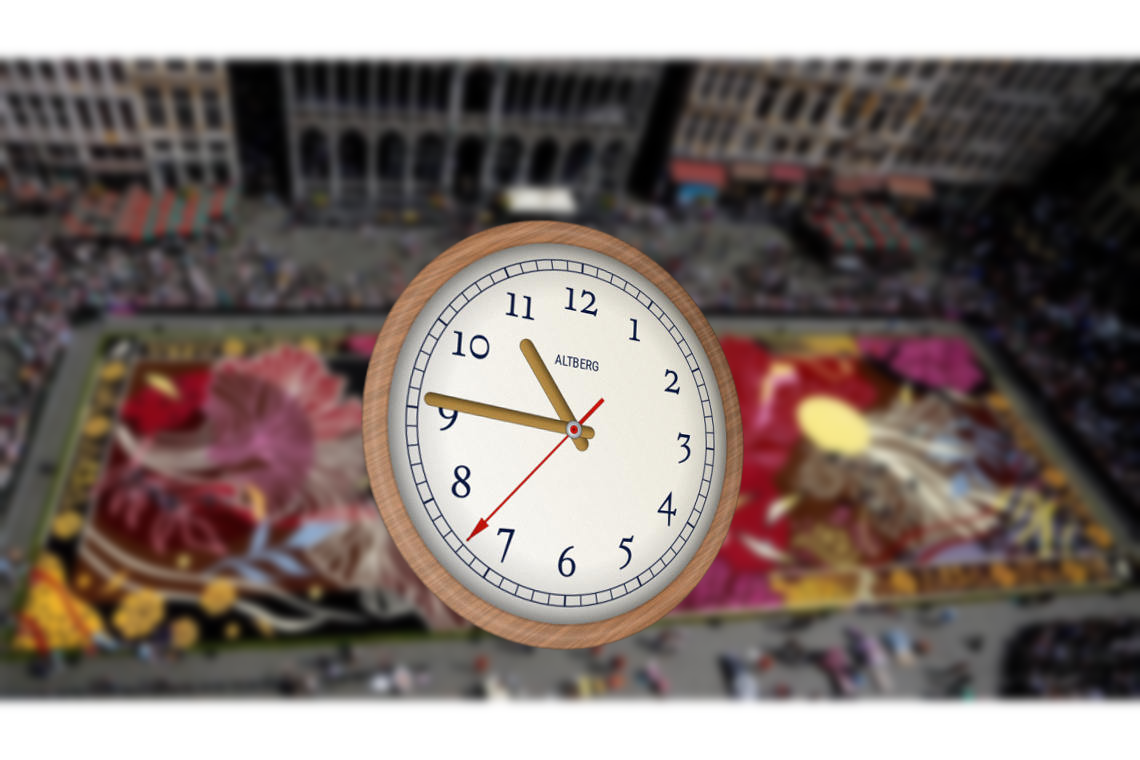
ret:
10.45.37
